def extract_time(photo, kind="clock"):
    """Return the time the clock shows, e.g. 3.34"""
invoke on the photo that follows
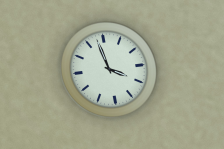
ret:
3.58
